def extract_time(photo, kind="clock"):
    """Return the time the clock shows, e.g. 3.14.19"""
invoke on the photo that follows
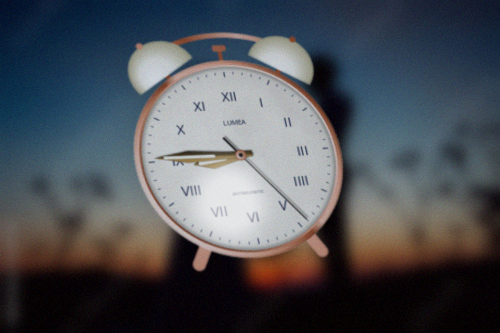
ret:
8.45.24
